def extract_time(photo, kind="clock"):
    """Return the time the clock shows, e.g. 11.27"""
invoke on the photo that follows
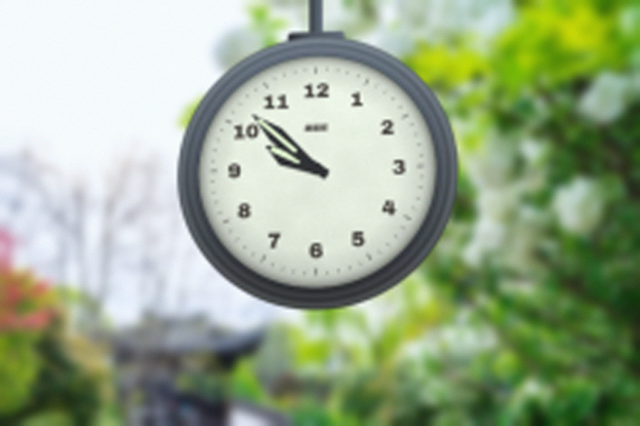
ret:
9.52
